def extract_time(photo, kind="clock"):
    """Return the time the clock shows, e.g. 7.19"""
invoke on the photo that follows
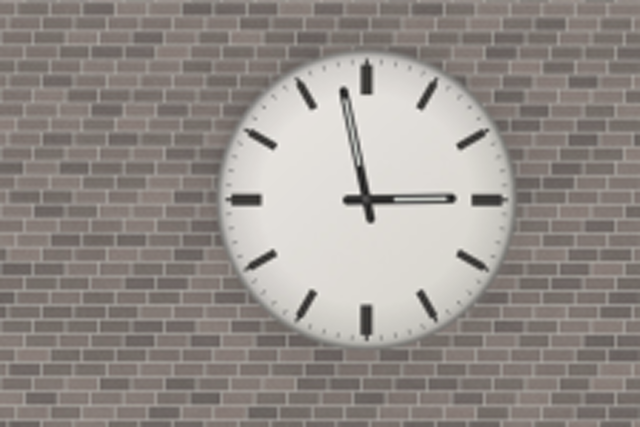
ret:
2.58
